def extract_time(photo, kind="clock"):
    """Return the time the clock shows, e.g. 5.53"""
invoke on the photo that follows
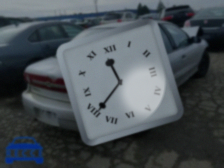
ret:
11.39
